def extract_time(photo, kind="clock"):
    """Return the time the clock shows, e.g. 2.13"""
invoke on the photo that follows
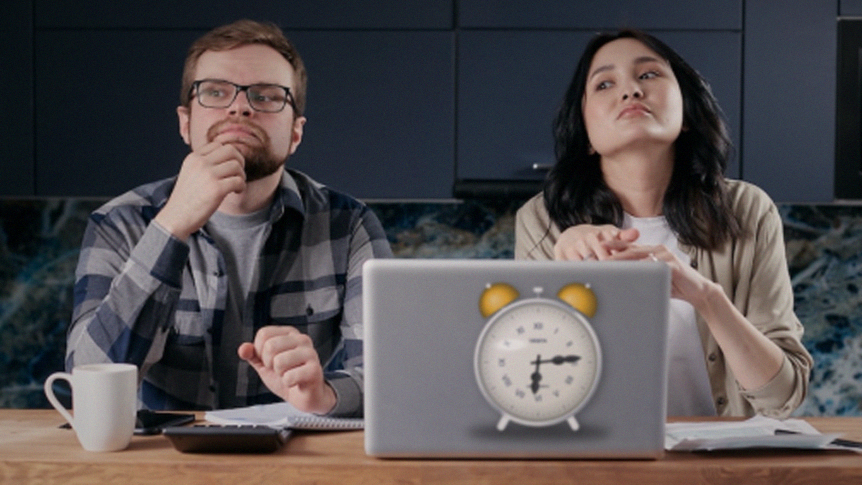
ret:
6.14
